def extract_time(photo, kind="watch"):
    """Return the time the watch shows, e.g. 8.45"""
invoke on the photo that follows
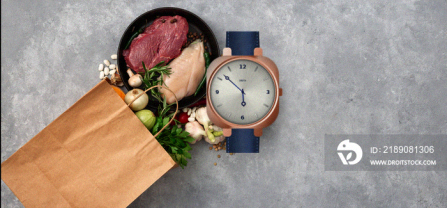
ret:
5.52
